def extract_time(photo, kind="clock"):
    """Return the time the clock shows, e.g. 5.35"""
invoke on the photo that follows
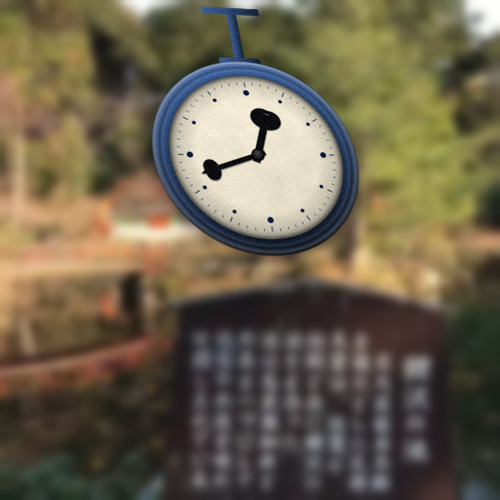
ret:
12.42
